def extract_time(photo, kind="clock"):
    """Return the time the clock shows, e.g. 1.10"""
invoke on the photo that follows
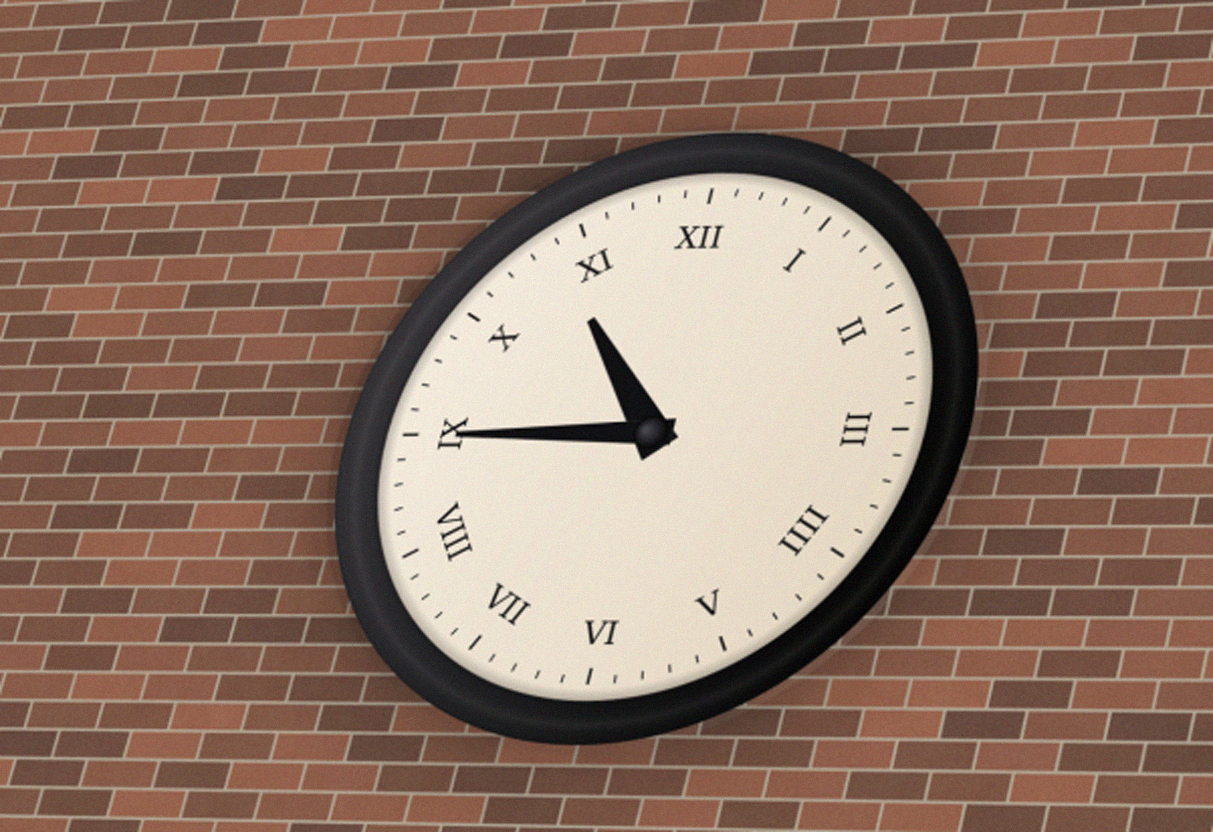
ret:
10.45
